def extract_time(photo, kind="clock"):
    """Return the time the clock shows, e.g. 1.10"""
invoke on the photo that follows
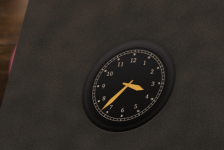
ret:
3.37
